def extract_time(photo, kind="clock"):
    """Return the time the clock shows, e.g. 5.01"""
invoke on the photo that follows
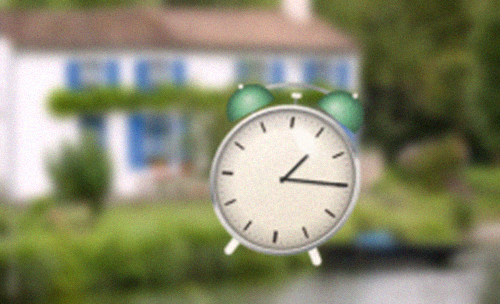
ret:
1.15
